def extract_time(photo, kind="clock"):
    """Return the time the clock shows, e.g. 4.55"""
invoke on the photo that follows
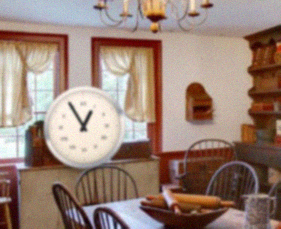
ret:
12.55
